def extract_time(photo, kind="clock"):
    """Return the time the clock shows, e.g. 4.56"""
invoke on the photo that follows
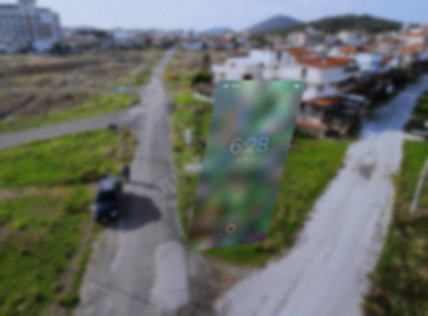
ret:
6.28
